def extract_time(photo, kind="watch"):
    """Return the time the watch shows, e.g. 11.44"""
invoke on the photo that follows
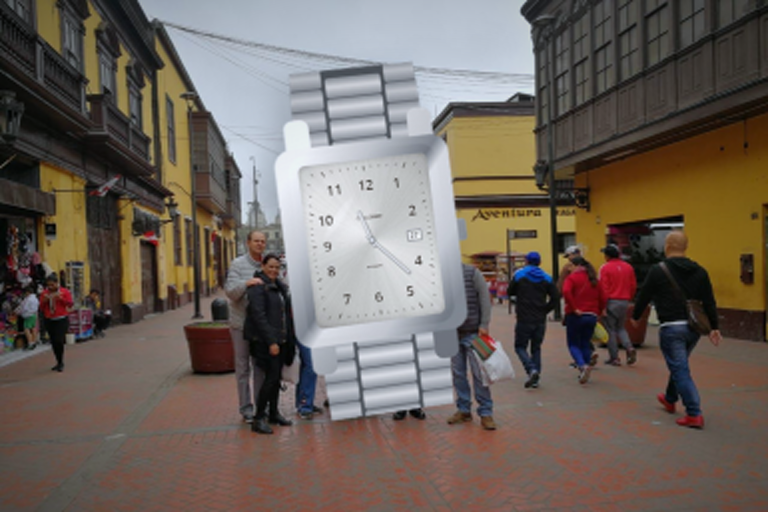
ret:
11.23
